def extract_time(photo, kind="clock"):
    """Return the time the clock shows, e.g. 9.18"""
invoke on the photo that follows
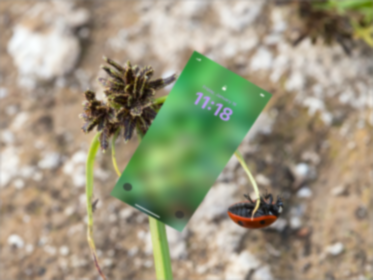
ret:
11.18
